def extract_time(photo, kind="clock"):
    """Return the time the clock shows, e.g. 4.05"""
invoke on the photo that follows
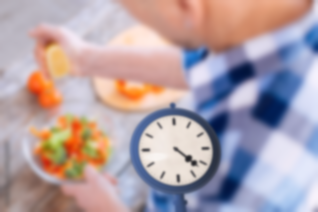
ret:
4.22
